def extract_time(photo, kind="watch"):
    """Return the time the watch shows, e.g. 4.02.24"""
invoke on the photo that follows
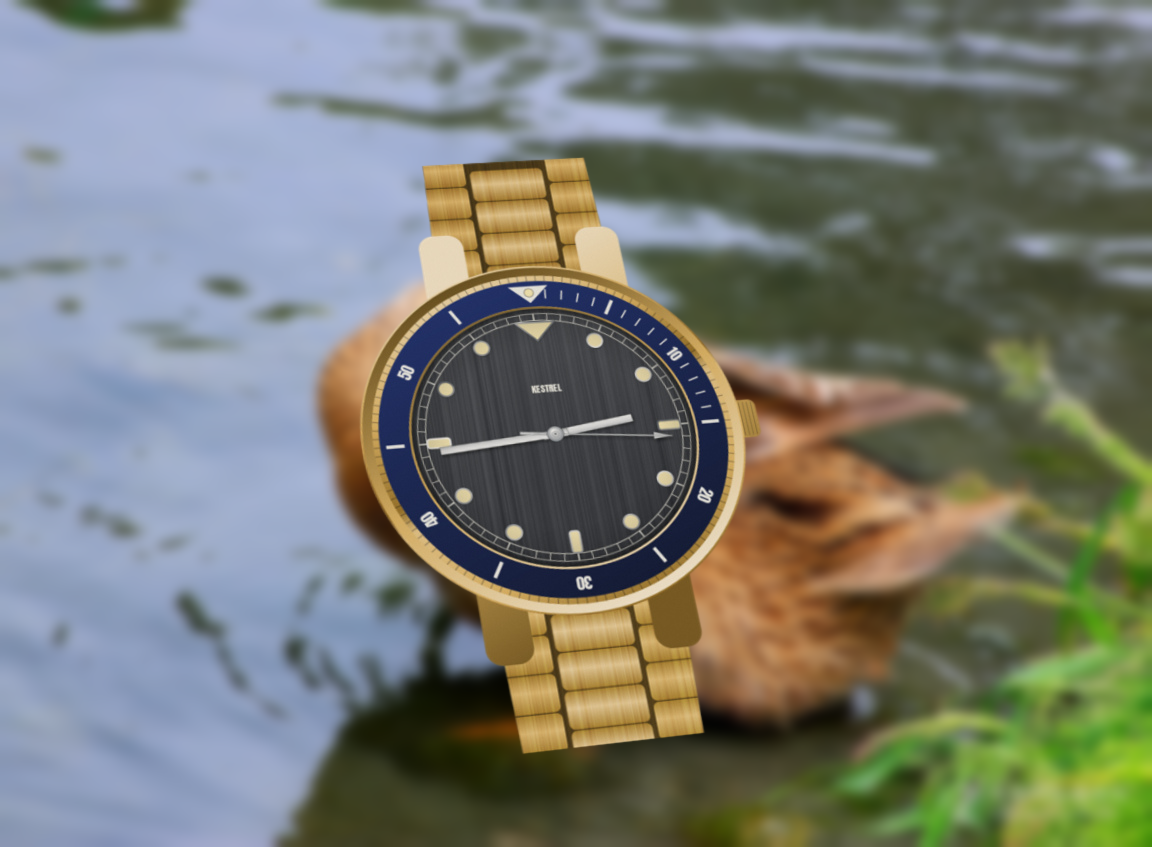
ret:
2.44.16
